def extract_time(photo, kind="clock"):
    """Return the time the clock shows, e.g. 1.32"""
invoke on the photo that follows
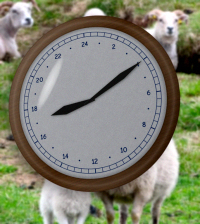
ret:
17.10
